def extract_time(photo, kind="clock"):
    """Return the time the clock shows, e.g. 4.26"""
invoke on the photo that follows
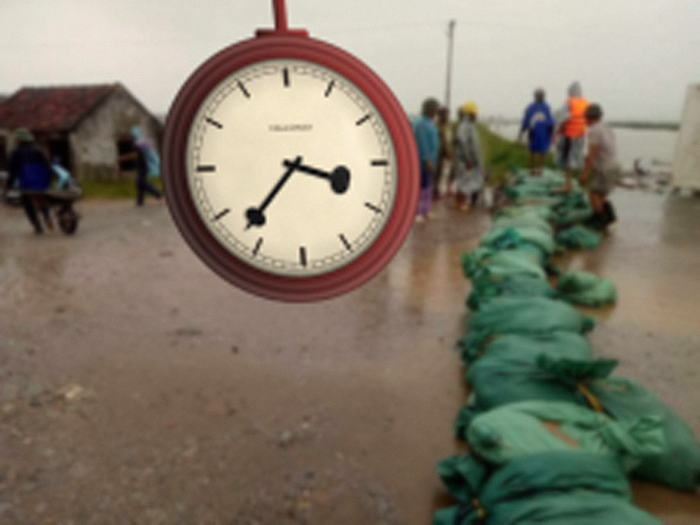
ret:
3.37
